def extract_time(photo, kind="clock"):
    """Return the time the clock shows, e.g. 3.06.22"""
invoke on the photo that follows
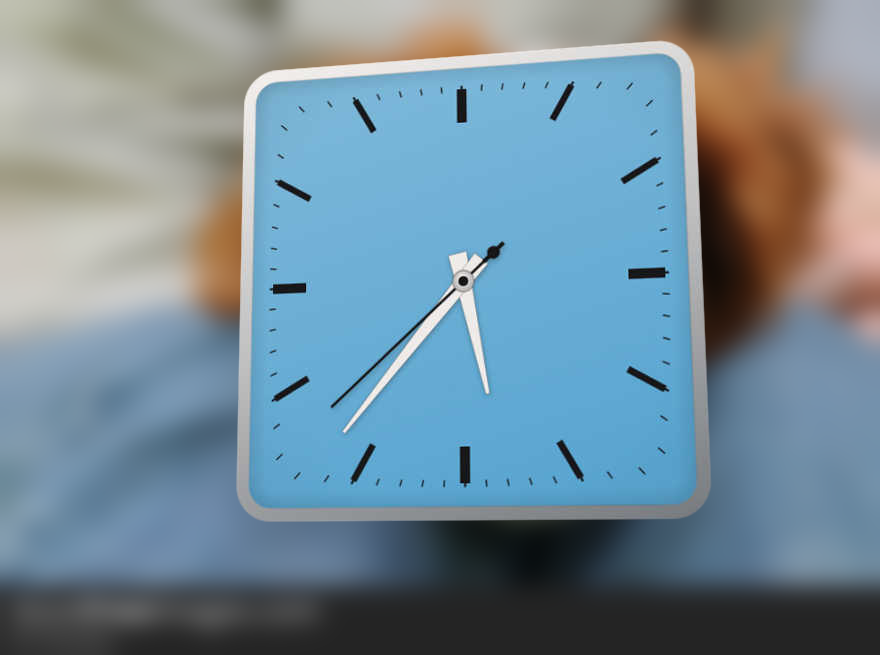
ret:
5.36.38
